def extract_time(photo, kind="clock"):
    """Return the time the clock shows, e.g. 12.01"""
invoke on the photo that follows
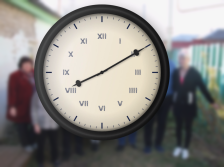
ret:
8.10
